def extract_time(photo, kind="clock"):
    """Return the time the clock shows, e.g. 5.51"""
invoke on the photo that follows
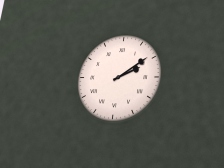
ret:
2.09
